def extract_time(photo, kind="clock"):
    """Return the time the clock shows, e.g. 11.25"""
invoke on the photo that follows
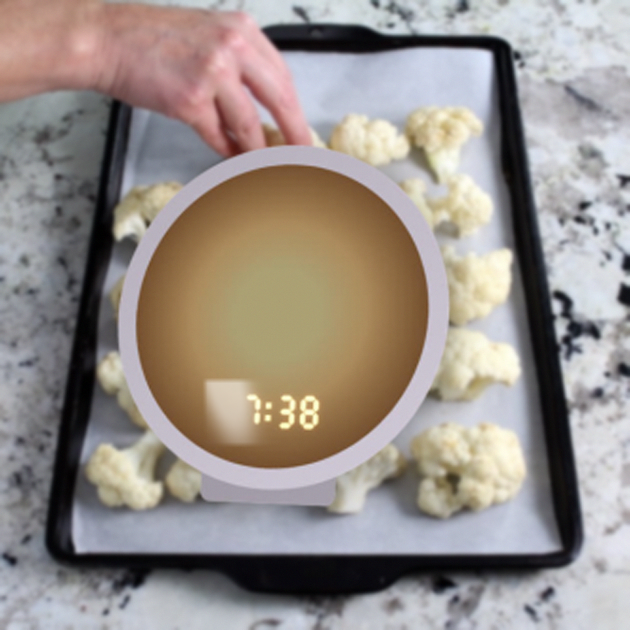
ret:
7.38
